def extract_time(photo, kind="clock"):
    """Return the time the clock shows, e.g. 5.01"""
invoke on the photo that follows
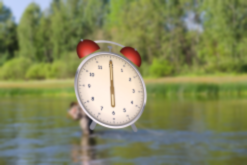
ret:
6.00
